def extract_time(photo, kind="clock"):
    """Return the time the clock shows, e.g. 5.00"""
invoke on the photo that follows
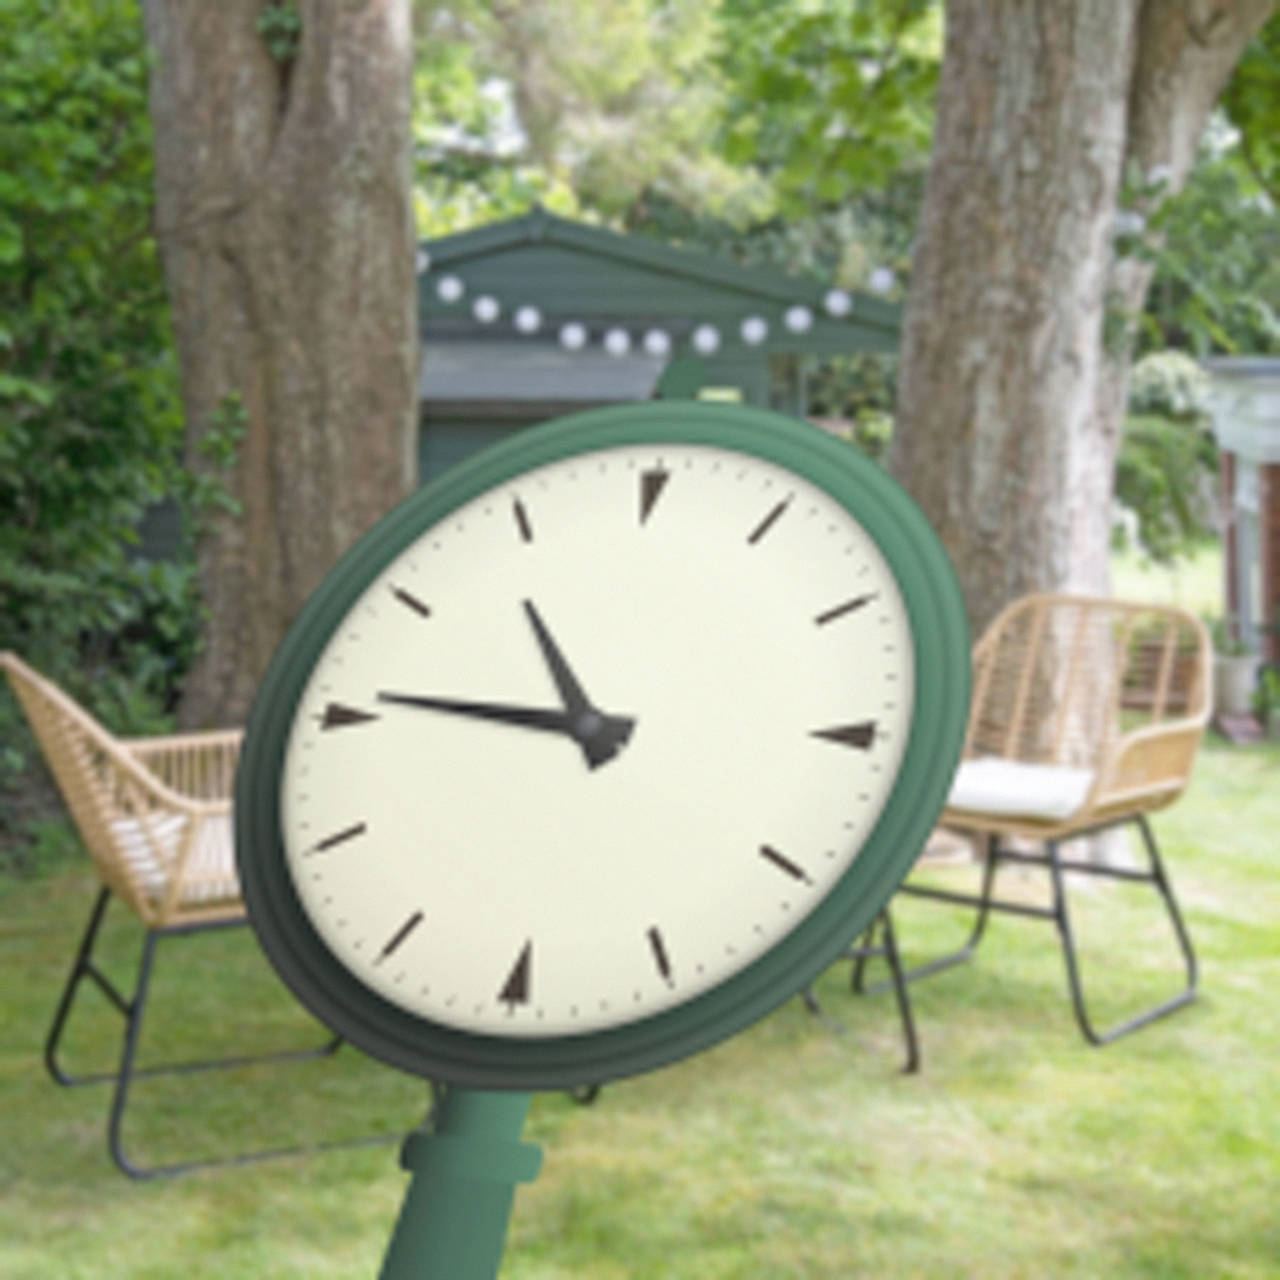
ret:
10.46
